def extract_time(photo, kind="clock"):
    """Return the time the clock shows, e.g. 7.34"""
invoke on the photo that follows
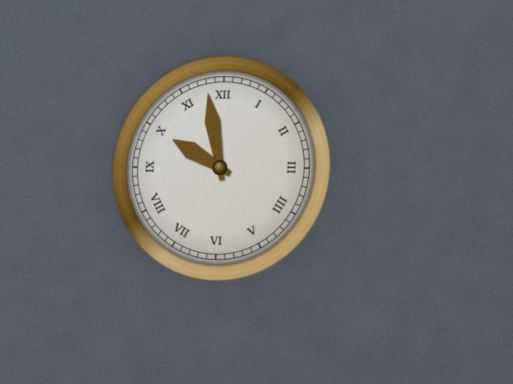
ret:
9.58
